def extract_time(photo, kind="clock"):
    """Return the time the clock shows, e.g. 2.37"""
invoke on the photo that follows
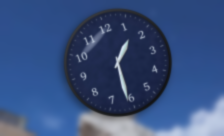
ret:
1.31
